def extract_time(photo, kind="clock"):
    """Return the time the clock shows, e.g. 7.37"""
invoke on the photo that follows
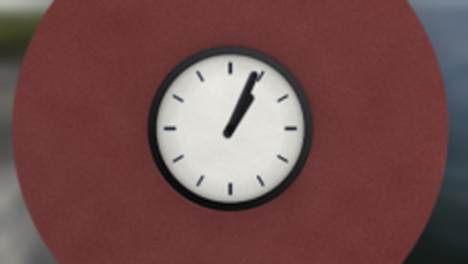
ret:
1.04
